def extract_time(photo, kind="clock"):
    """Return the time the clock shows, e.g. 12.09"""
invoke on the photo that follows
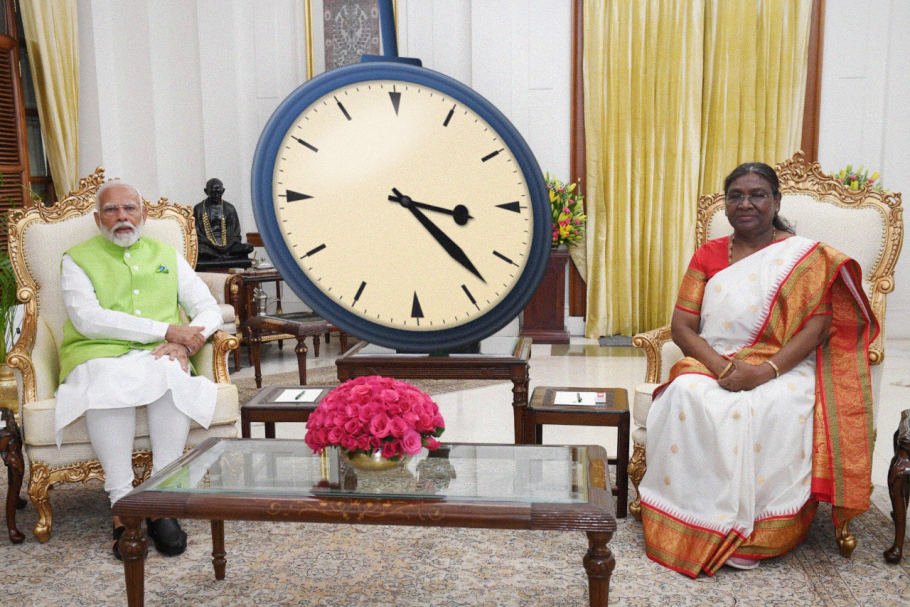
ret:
3.23
